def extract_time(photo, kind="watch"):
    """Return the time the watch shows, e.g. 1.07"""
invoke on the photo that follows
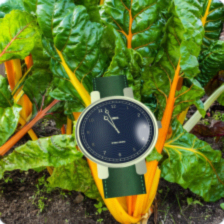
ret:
10.57
